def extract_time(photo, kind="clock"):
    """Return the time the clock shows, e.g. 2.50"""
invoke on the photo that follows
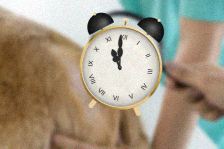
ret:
10.59
